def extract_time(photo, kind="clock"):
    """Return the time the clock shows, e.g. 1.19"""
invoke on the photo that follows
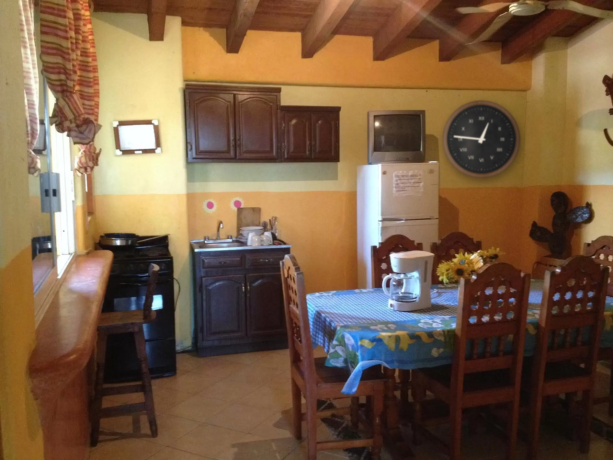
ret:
12.46
